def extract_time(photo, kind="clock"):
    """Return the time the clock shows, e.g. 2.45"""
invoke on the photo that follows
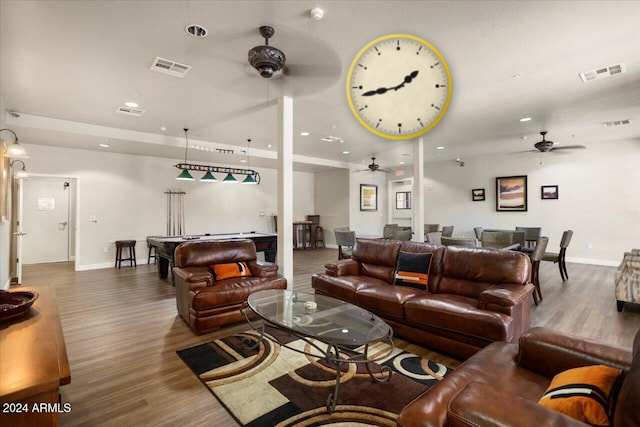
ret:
1.43
